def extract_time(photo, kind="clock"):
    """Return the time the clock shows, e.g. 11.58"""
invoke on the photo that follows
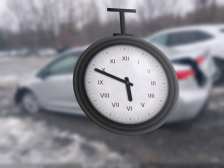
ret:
5.49
